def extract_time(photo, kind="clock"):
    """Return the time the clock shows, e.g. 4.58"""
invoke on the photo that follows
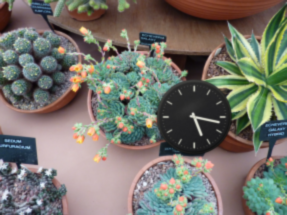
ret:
5.17
